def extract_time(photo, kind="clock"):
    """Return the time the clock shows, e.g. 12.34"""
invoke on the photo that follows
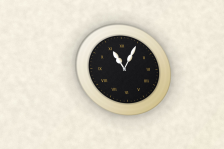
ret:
11.05
